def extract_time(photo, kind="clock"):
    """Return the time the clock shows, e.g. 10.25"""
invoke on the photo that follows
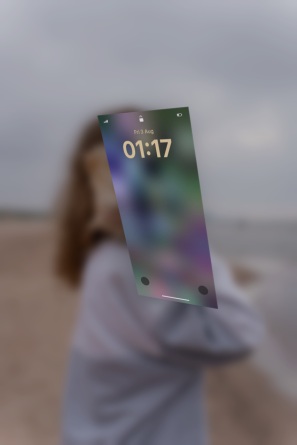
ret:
1.17
